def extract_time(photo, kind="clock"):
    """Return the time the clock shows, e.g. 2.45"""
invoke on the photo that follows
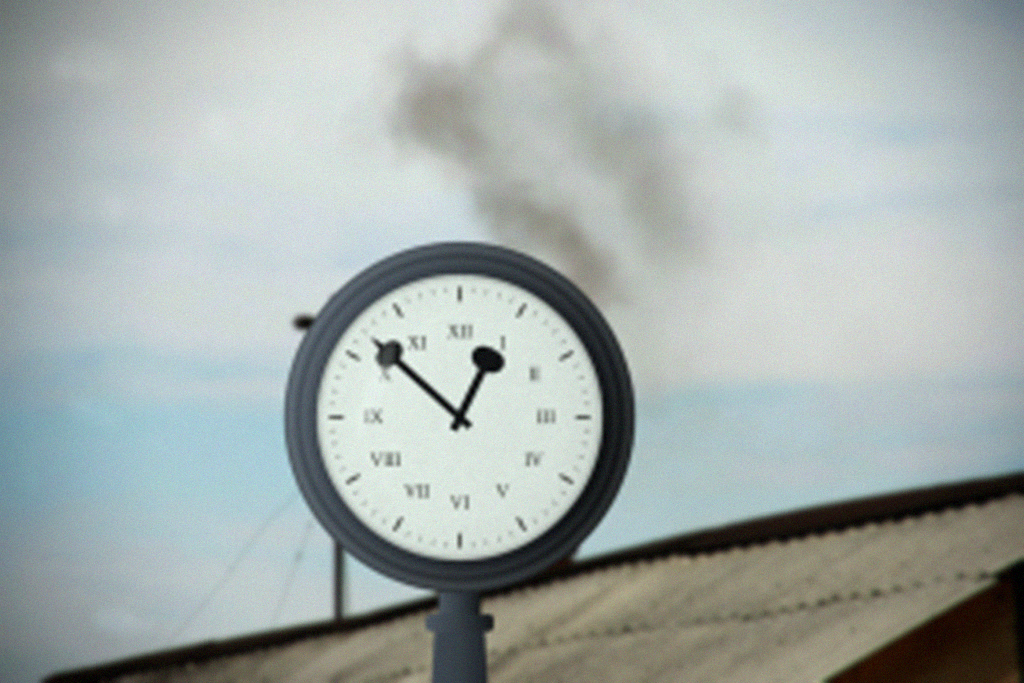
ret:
12.52
